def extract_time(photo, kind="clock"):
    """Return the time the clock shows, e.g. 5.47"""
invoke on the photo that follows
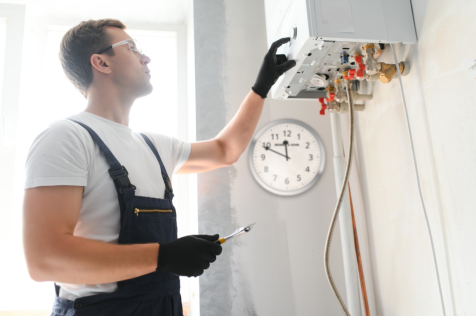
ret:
11.49
